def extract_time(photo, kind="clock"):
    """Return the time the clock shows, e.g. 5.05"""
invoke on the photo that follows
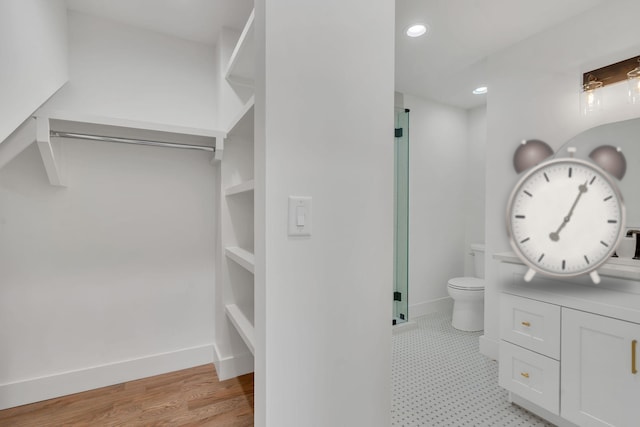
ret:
7.04
